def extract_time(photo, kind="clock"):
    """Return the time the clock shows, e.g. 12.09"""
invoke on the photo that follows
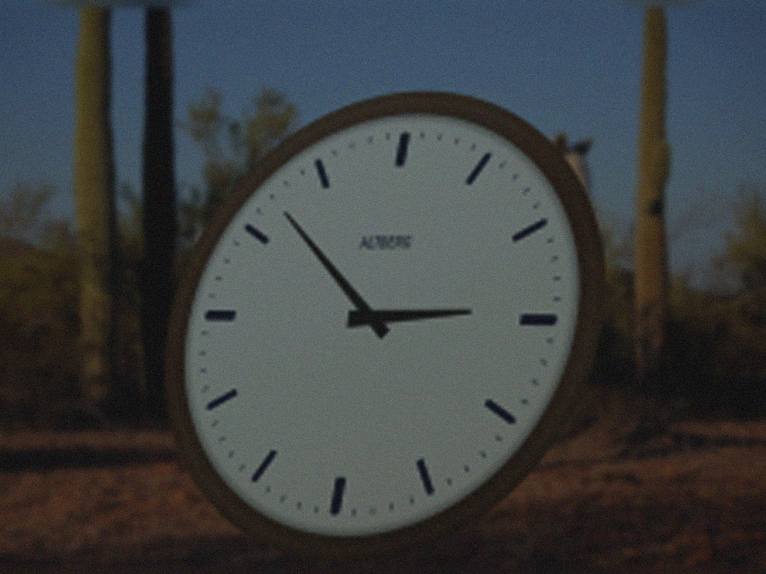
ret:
2.52
